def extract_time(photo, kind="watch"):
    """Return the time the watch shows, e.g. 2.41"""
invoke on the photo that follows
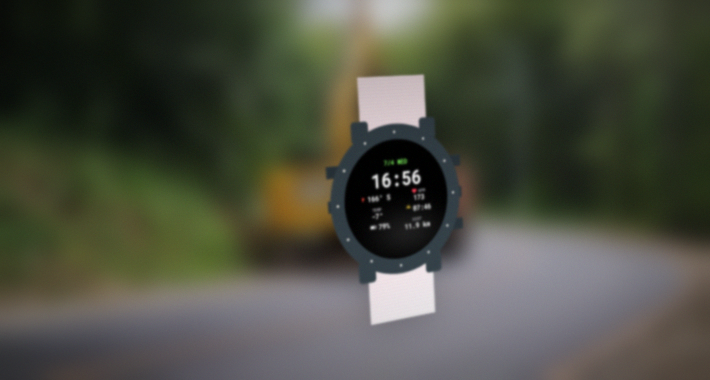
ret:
16.56
